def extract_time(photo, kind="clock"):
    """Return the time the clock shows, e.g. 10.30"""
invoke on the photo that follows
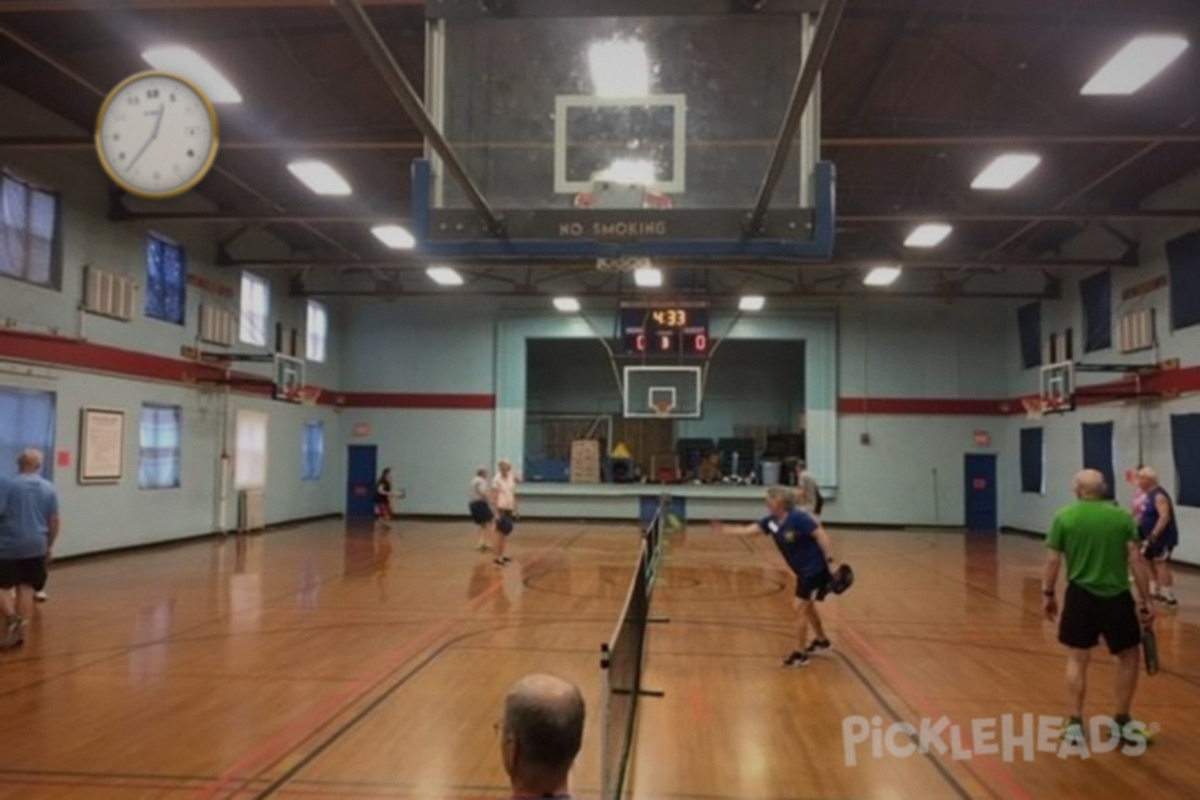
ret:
12.37
